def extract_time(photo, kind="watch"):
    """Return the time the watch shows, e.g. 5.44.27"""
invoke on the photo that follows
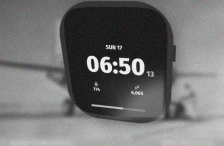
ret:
6.50.13
